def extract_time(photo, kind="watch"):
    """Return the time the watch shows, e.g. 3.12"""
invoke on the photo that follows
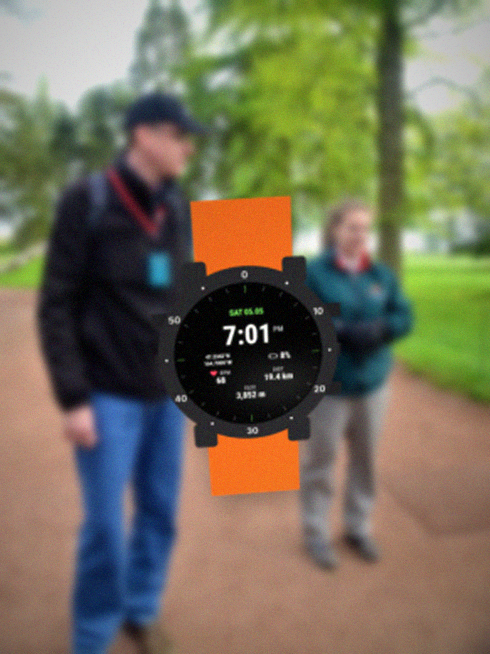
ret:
7.01
